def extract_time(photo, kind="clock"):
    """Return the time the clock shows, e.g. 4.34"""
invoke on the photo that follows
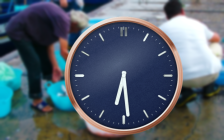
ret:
6.29
